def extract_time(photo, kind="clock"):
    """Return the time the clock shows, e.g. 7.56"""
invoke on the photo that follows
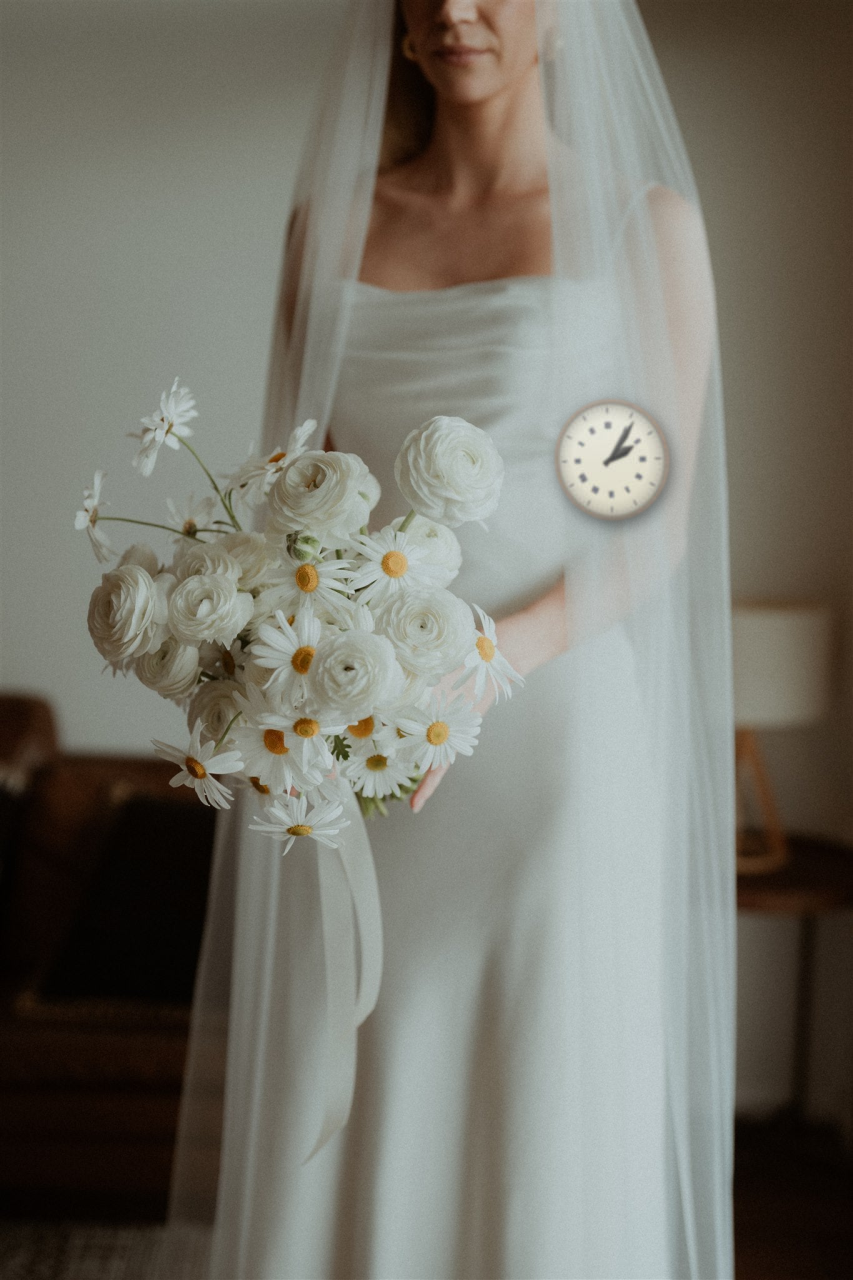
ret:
2.06
